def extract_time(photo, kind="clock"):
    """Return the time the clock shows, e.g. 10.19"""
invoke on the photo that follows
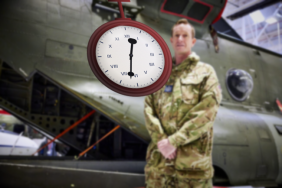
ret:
12.32
